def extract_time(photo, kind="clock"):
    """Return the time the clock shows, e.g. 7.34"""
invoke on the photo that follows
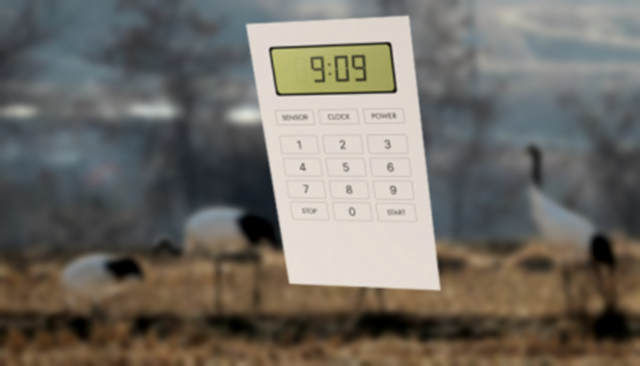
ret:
9.09
